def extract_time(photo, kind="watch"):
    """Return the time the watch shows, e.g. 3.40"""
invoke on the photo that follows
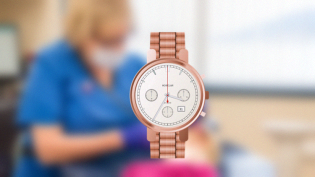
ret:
3.35
